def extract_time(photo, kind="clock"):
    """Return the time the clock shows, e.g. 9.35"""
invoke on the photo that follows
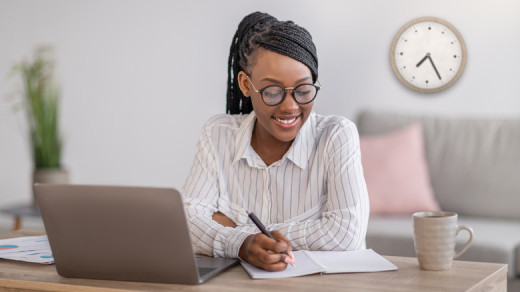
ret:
7.25
